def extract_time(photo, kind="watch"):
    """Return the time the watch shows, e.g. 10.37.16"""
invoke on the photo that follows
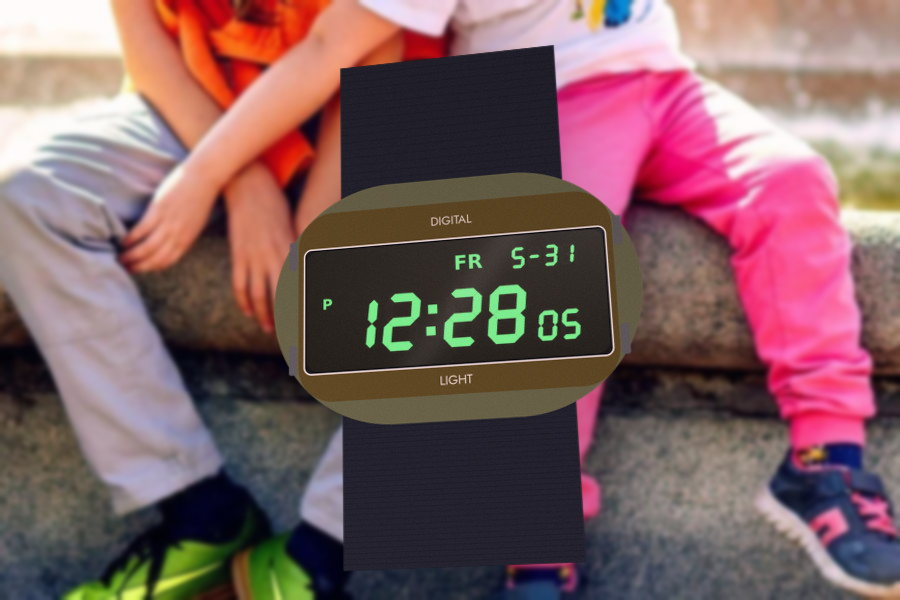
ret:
12.28.05
